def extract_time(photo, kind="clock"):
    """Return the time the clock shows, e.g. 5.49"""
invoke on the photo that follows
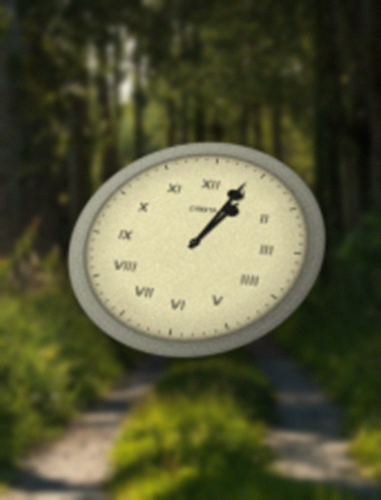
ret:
1.04
